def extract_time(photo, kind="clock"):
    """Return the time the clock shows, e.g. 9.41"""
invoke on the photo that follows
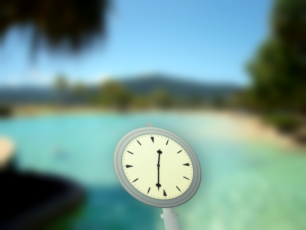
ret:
12.32
